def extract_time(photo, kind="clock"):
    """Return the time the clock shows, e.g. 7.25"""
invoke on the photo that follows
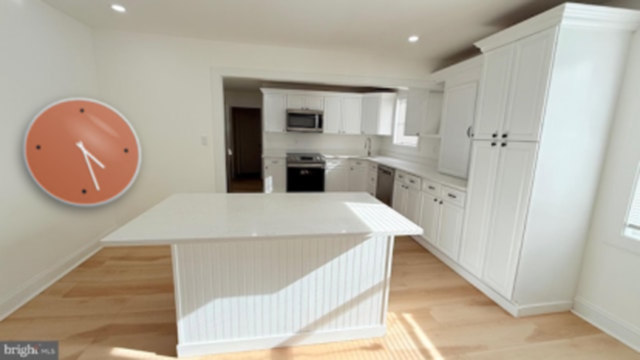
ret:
4.27
